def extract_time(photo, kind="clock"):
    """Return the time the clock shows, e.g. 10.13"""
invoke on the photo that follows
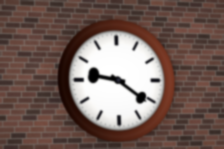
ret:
9.21
